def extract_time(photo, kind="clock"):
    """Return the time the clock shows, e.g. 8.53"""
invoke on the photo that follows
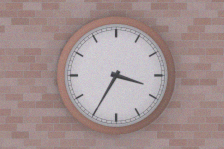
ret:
3.35
